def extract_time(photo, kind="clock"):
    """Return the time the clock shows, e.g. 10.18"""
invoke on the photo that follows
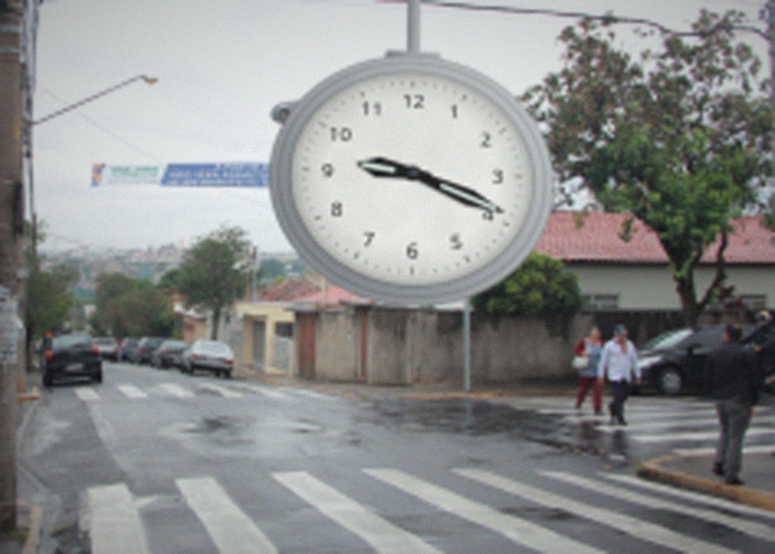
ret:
9.19
